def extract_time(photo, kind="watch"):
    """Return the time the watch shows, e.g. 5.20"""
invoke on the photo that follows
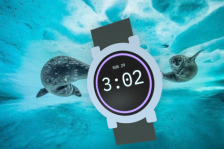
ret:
3.02
